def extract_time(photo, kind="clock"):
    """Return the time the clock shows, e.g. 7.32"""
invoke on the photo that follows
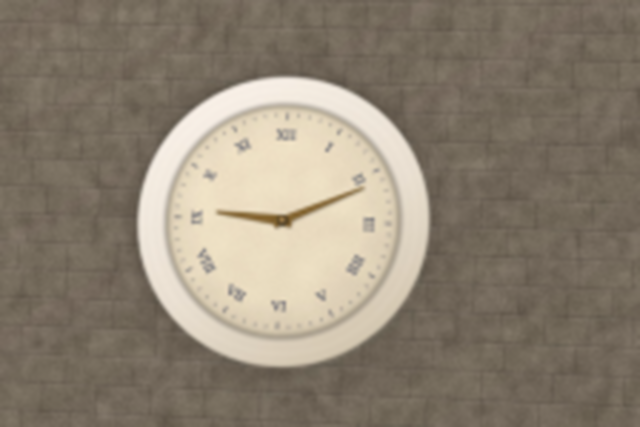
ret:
9.11
